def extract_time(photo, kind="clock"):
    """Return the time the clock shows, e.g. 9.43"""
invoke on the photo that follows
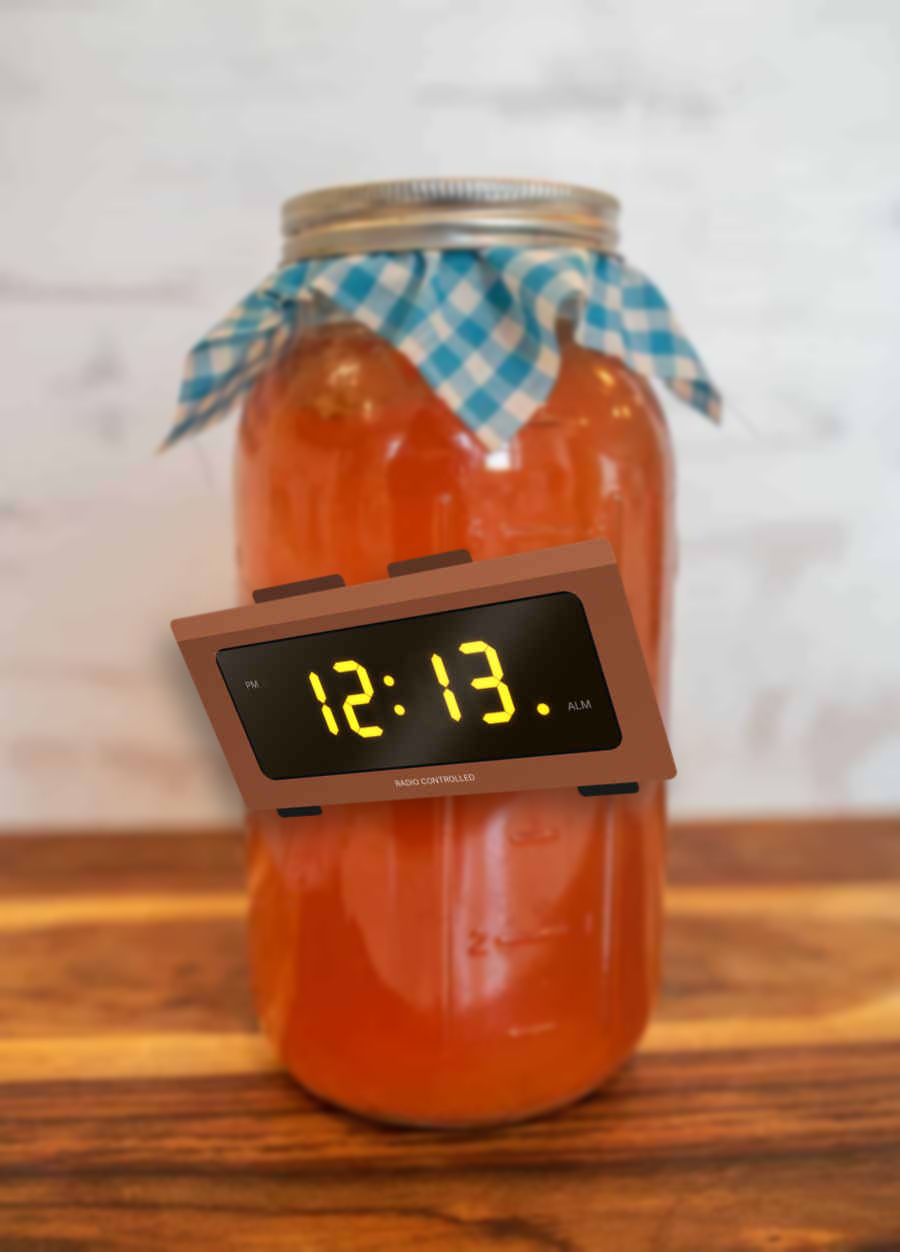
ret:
12.13
